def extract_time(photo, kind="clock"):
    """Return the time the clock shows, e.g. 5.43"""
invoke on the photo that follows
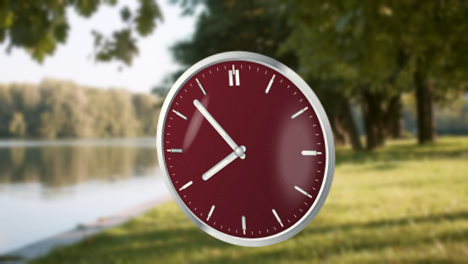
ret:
7.53
